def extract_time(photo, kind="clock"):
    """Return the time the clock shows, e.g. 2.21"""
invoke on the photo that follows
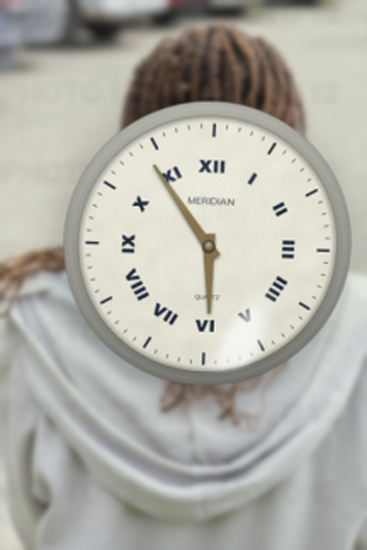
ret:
5.54
